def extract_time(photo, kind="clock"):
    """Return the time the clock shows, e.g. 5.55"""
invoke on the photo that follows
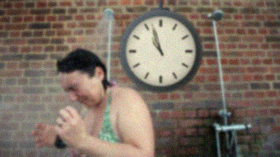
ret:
10.57
